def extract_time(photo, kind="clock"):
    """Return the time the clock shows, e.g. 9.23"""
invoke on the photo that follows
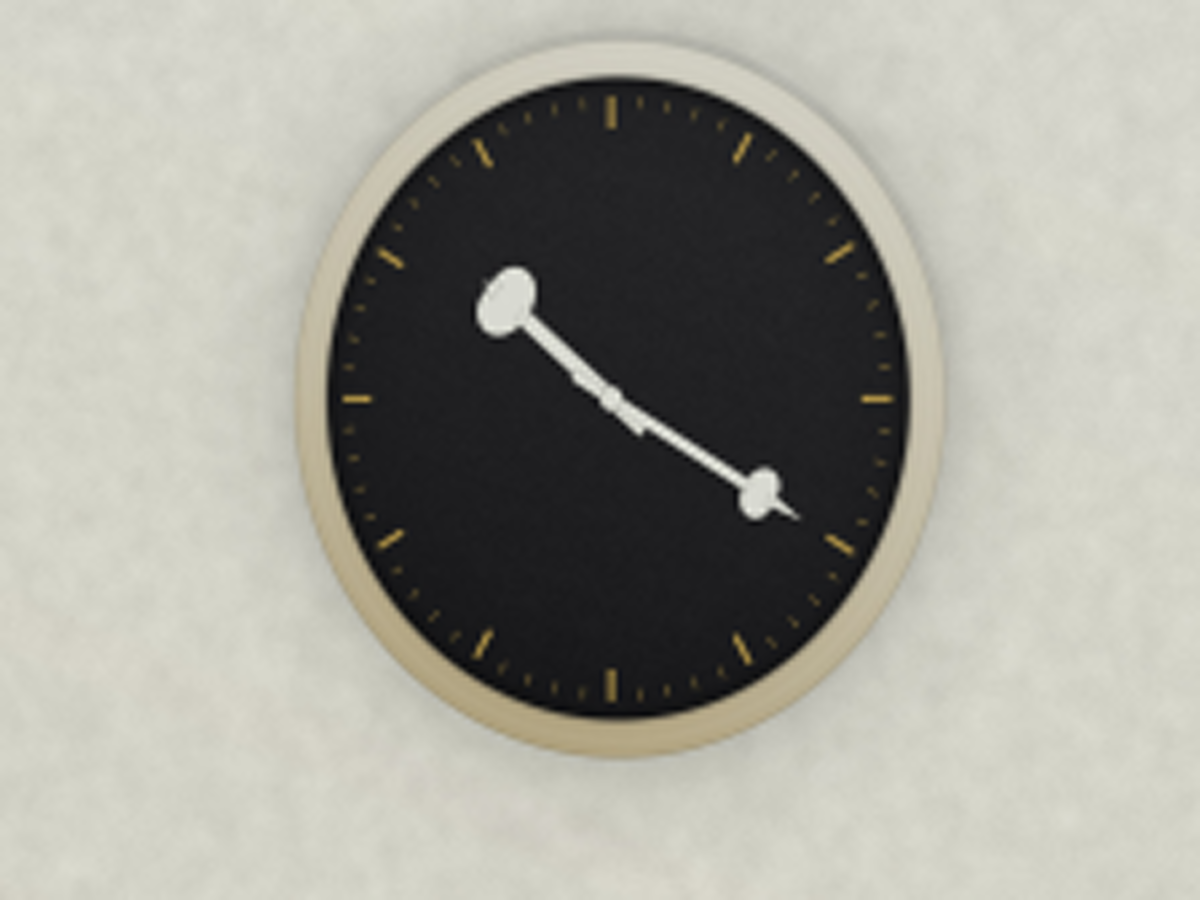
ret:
10.20
